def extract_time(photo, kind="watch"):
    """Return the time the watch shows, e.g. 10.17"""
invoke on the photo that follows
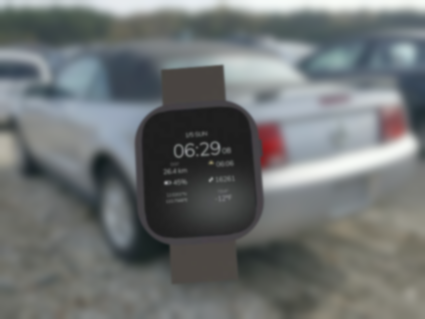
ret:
6.29
